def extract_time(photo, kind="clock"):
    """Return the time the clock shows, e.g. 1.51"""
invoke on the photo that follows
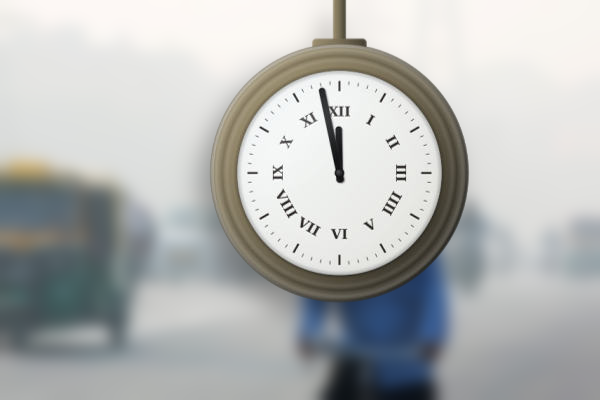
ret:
11.58
